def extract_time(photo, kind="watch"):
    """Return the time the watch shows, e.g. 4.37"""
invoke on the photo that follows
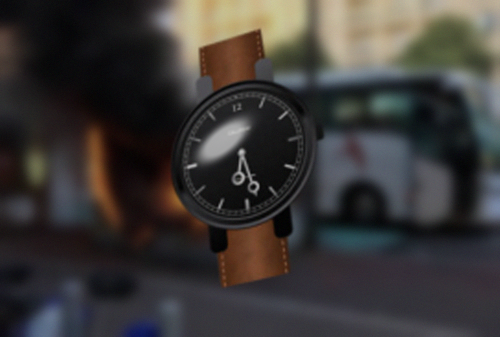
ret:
6.28
